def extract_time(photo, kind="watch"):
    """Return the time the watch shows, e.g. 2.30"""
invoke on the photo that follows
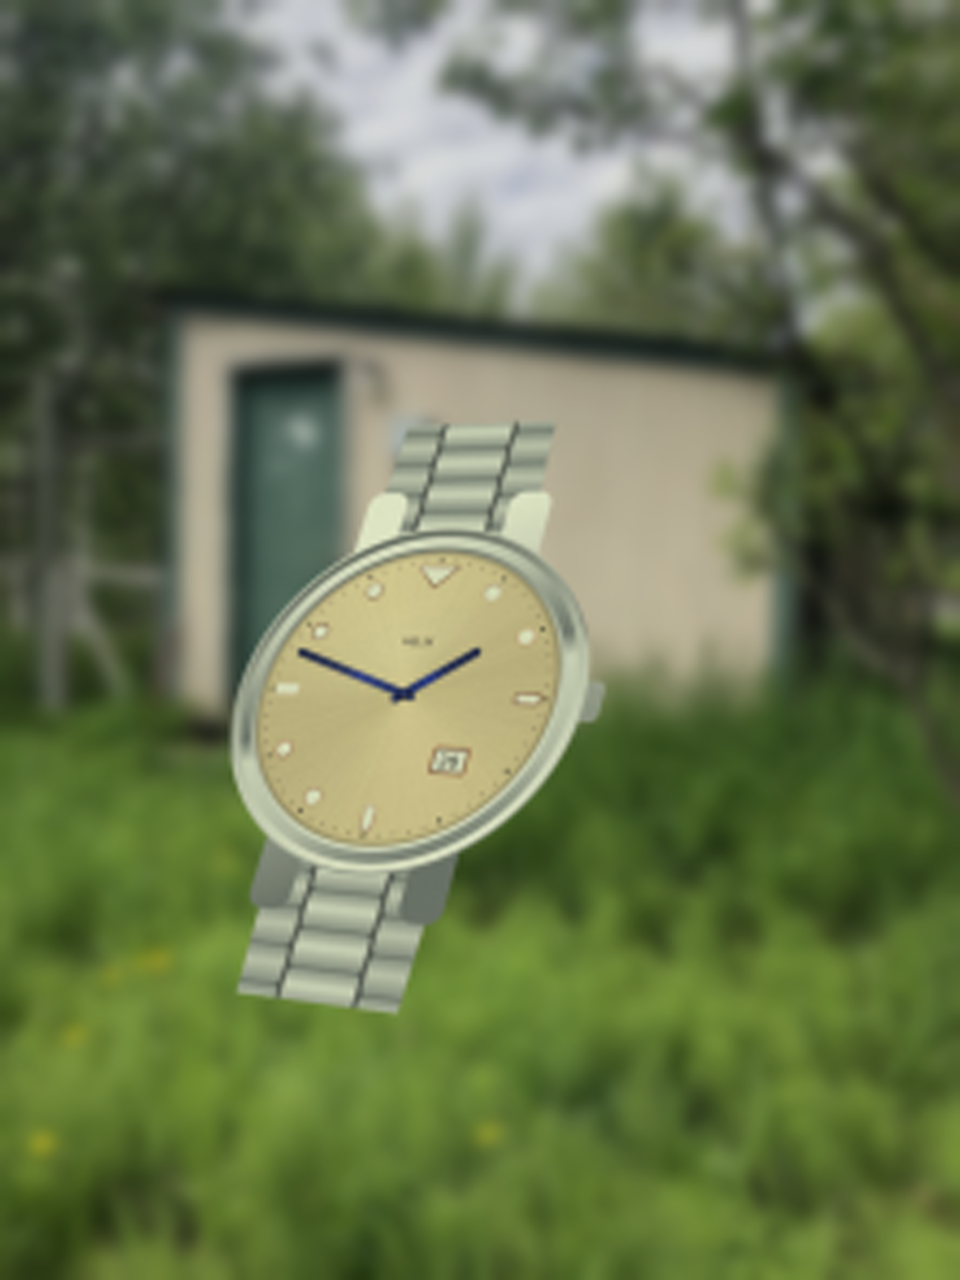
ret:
1.48
